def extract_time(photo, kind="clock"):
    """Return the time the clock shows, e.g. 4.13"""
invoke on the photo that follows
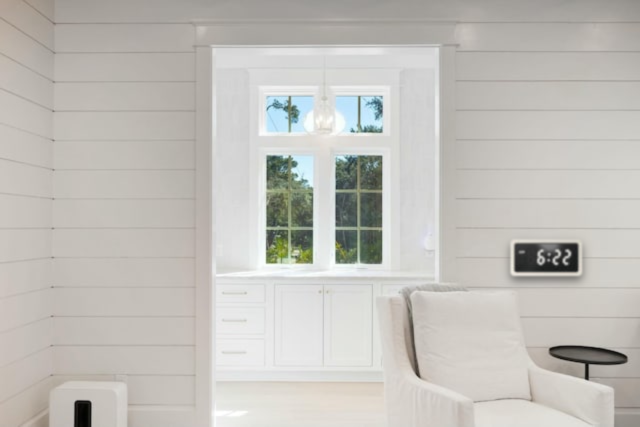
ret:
6.22
